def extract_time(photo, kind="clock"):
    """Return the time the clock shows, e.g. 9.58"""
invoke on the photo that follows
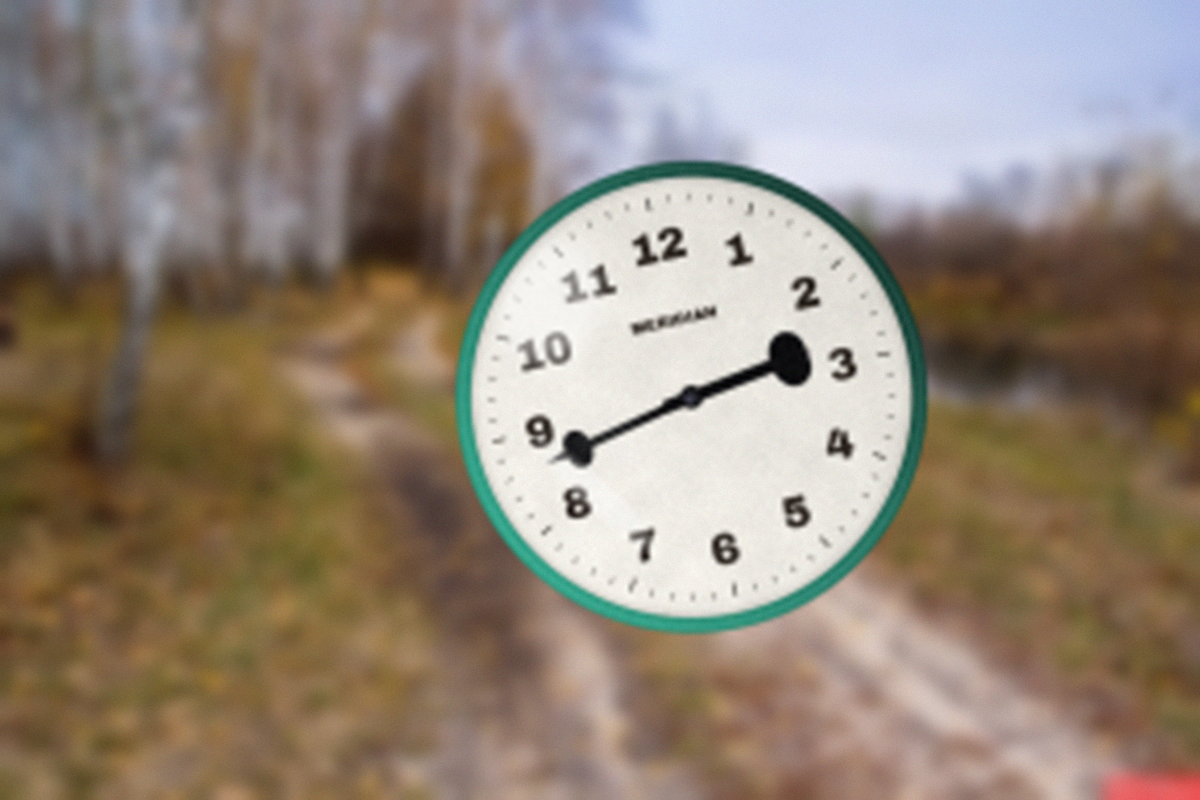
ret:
2.43
